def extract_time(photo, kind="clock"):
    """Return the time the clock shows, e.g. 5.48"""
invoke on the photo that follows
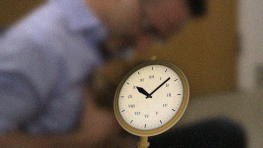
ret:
10.08
